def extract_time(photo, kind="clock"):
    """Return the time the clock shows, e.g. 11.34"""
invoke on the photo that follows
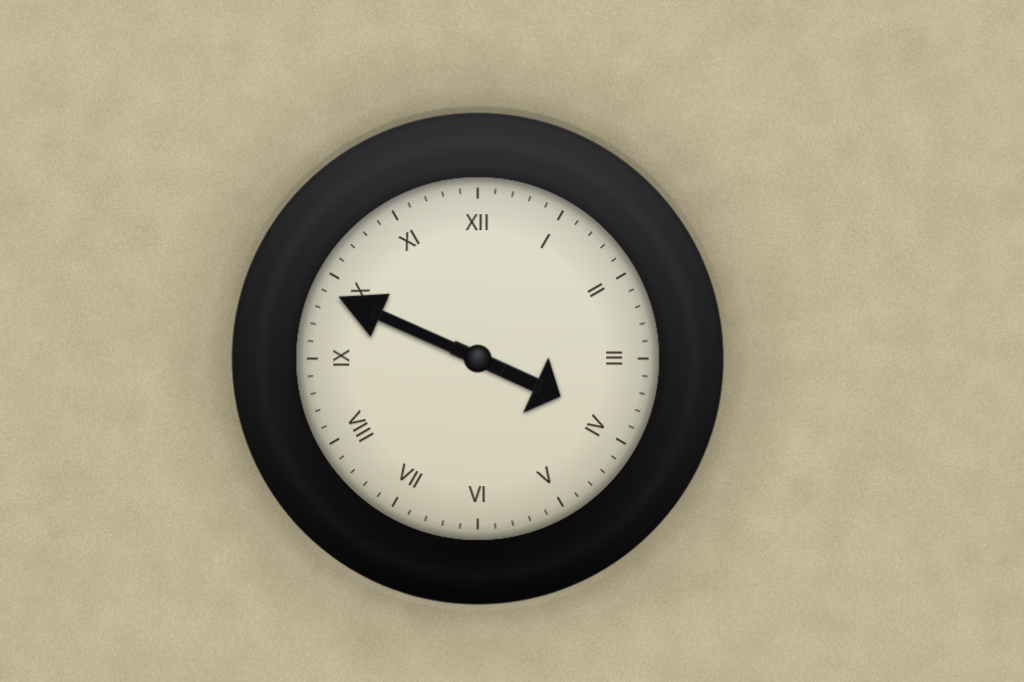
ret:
3.49
